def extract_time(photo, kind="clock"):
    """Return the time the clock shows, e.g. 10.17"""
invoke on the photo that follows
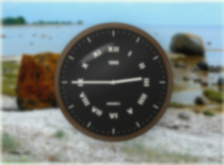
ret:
2.45
